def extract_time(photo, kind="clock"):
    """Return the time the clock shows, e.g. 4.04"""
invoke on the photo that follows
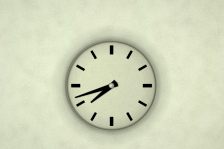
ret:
7.42
